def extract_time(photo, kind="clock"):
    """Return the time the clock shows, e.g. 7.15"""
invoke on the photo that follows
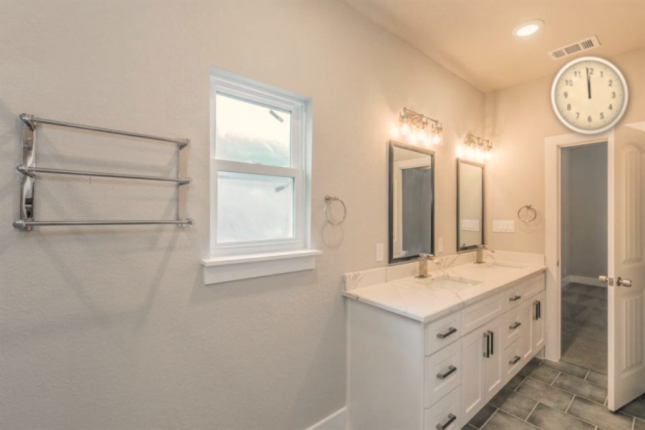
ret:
11.59
